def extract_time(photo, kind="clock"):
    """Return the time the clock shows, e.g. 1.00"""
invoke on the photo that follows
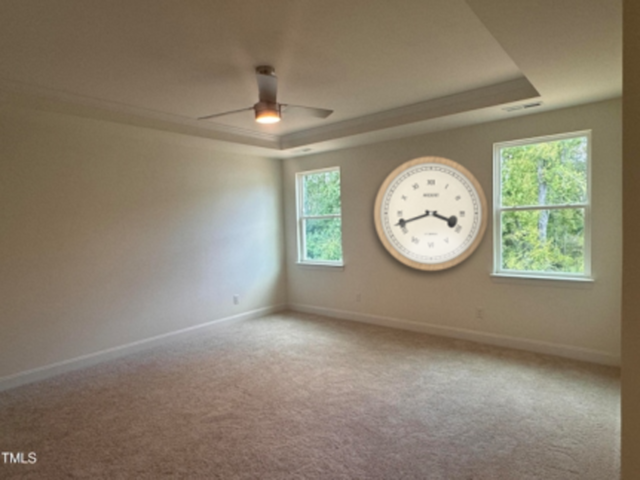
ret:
3.42
